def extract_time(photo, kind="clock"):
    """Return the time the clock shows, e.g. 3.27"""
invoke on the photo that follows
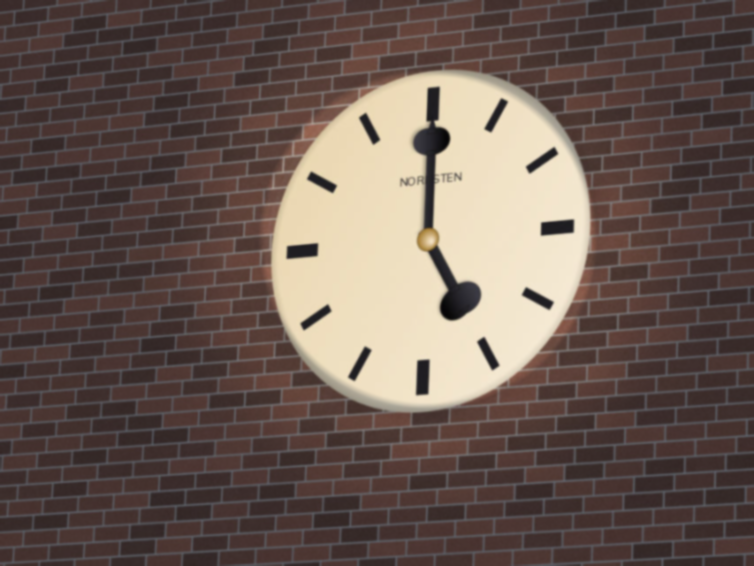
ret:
5.00
